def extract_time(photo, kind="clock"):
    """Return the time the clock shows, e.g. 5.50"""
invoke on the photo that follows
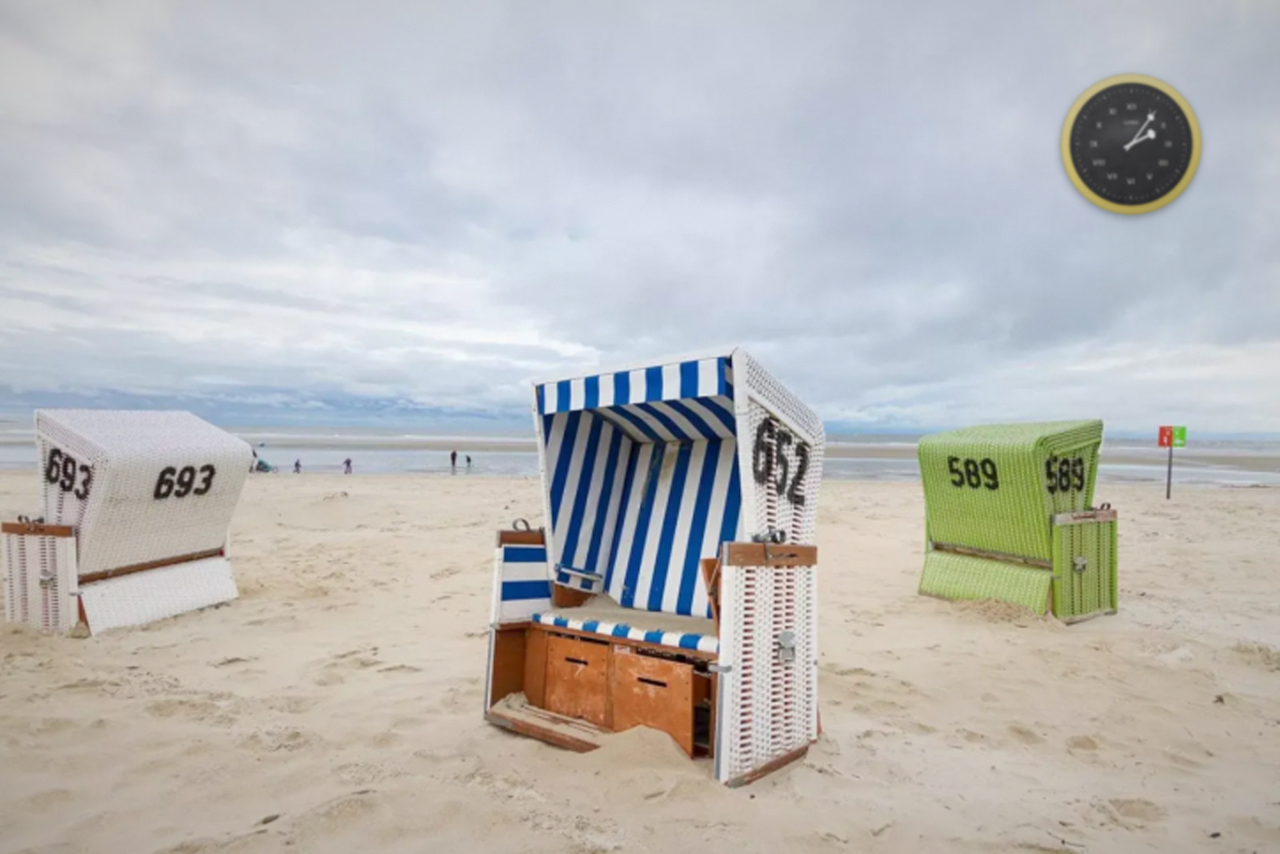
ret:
2.06
